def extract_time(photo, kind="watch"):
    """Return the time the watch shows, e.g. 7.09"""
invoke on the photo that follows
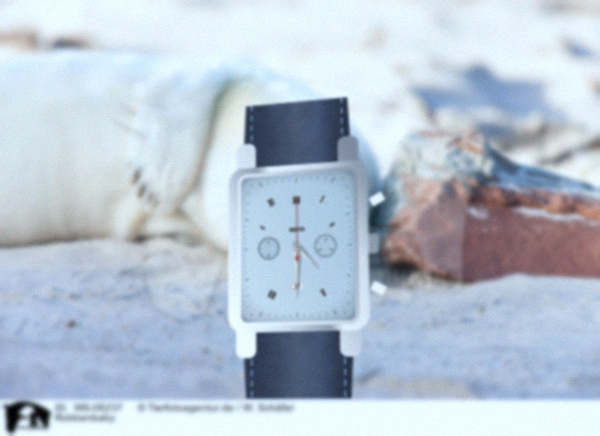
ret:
4.30
